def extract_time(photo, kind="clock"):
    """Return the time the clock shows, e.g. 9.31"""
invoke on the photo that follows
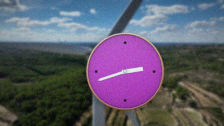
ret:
2.42
